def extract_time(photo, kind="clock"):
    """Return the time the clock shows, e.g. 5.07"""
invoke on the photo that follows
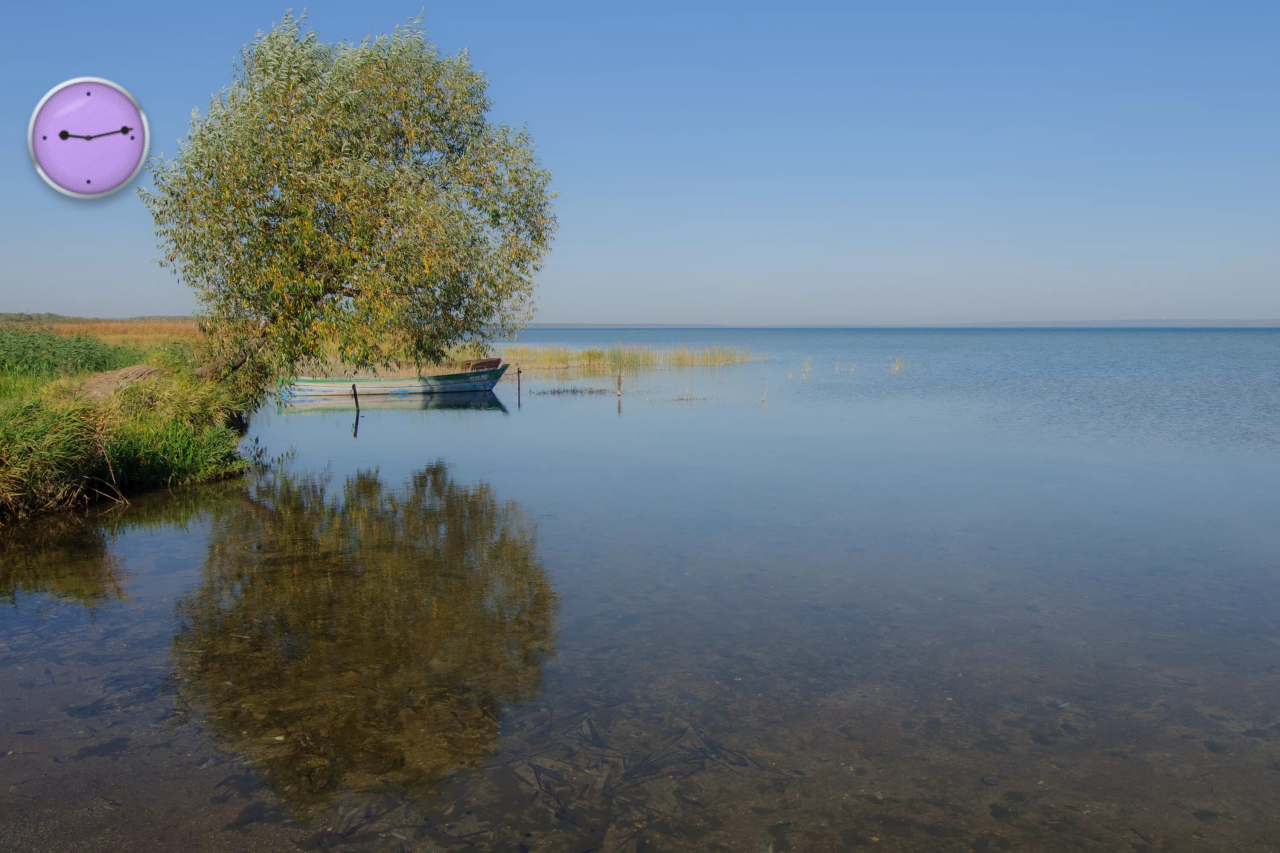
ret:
9.13
